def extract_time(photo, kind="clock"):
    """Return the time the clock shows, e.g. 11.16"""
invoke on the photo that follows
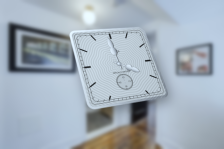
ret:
3.59
